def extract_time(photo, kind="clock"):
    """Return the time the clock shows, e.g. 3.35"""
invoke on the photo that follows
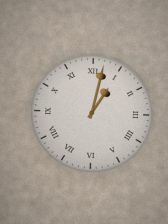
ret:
1.02
